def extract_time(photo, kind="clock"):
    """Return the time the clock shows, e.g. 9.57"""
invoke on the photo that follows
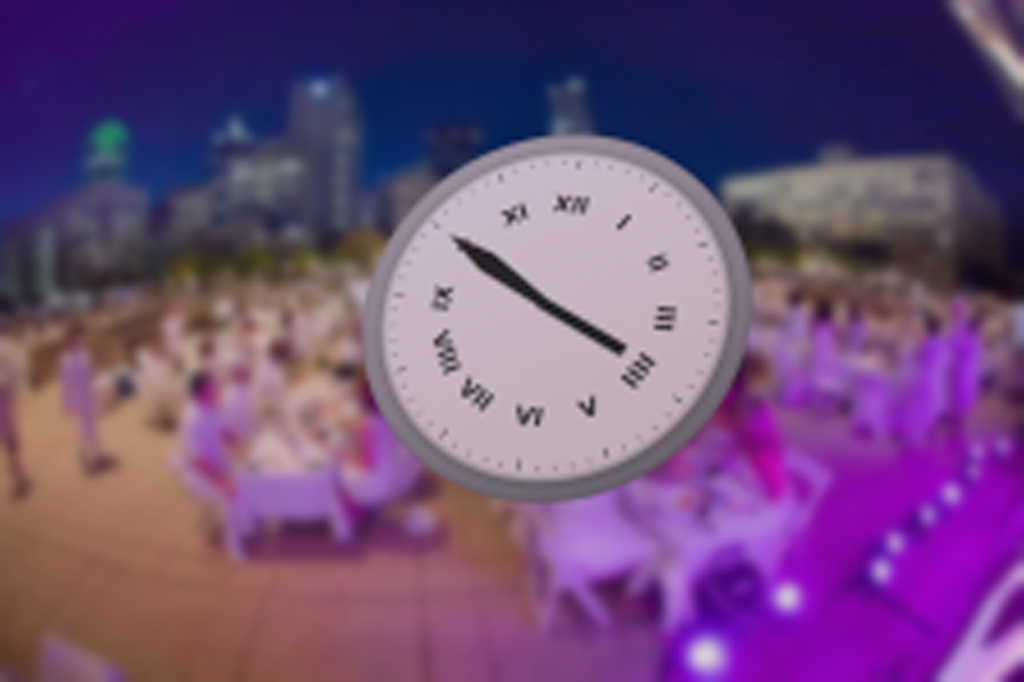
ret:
3.50
